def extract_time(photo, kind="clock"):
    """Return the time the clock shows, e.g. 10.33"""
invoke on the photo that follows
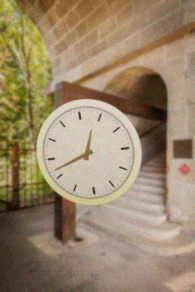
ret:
12.42
